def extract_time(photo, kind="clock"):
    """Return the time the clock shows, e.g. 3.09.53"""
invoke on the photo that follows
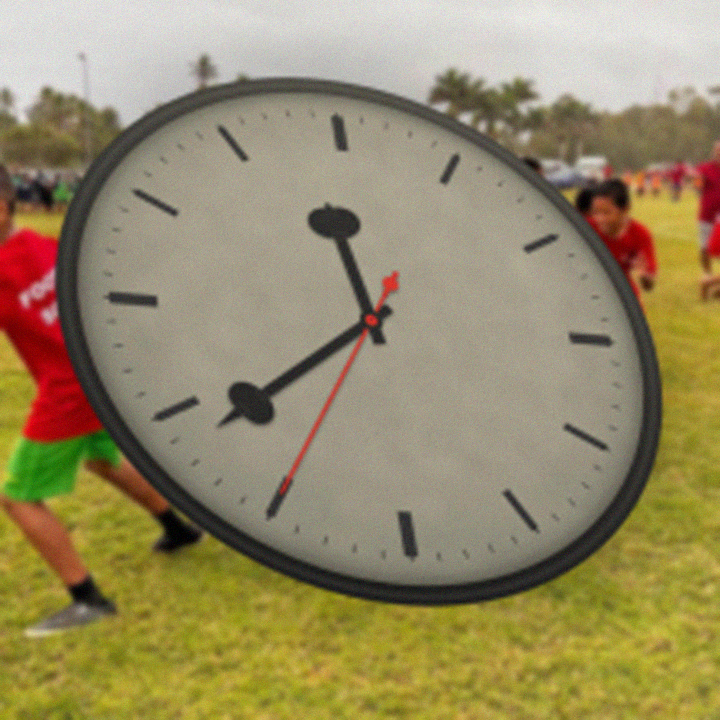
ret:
11.38.35
